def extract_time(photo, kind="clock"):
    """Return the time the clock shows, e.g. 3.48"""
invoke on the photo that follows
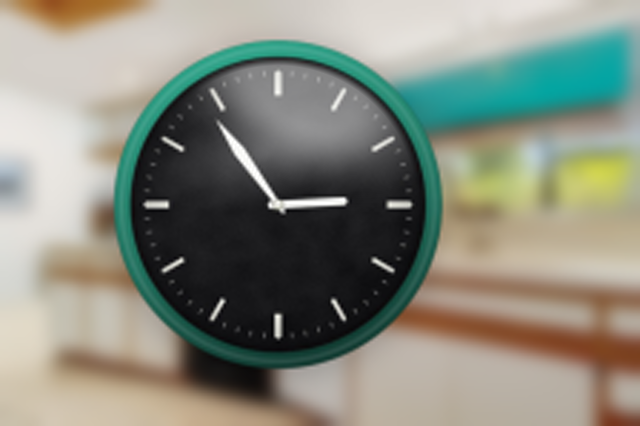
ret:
2.54
